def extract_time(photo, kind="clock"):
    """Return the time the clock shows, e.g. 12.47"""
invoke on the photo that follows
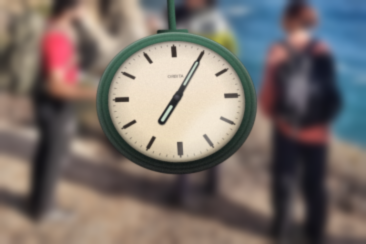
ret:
7.05
